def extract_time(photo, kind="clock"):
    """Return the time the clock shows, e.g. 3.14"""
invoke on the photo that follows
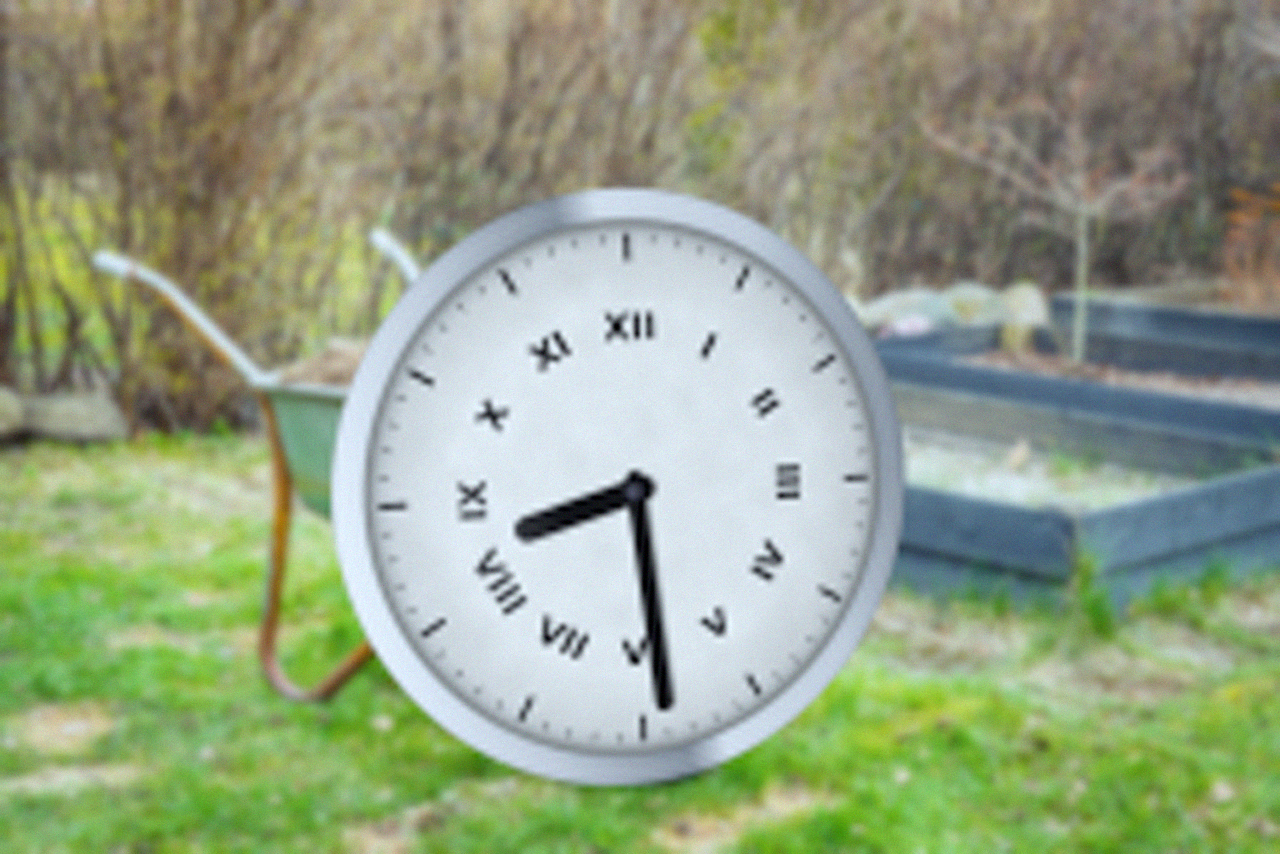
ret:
8.29
